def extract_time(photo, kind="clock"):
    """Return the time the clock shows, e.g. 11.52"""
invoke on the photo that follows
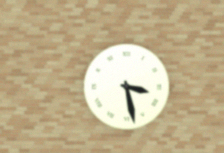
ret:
3.28
